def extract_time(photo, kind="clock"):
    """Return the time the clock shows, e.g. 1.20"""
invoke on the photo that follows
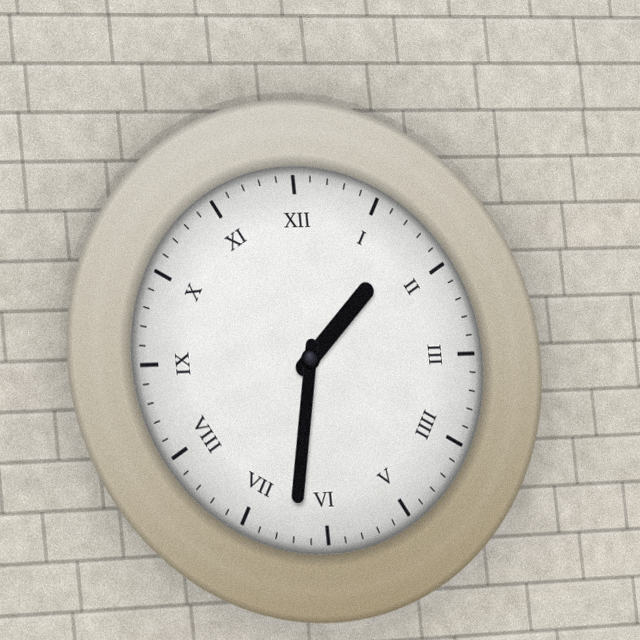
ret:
1.32
